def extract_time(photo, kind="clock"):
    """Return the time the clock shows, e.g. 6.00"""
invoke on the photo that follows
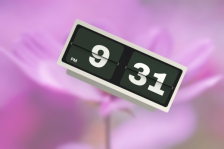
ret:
9.31
